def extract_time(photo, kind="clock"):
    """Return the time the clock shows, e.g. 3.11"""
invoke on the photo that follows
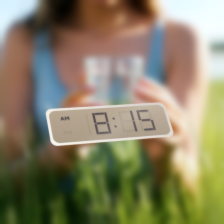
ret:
8.15
